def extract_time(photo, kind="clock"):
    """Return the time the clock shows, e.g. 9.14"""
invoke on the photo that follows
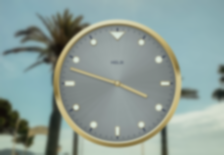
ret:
3.48
